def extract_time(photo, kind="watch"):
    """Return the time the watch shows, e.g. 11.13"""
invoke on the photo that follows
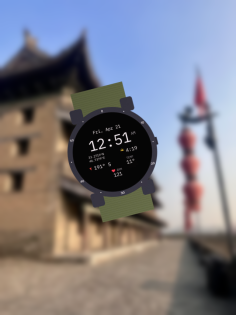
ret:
12.51
